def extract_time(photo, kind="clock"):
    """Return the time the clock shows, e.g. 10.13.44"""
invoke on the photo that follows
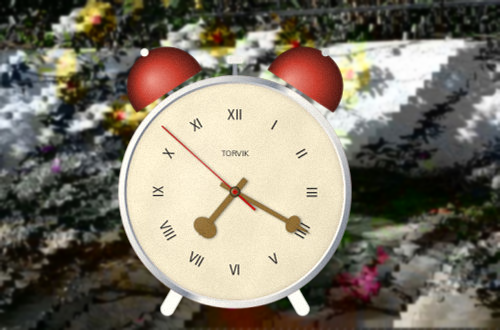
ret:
7.19.52
